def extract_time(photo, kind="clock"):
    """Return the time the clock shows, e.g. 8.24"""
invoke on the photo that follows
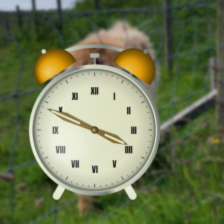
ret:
3.49
